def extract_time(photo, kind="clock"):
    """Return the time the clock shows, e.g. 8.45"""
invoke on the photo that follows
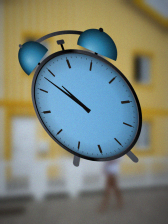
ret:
10.53
